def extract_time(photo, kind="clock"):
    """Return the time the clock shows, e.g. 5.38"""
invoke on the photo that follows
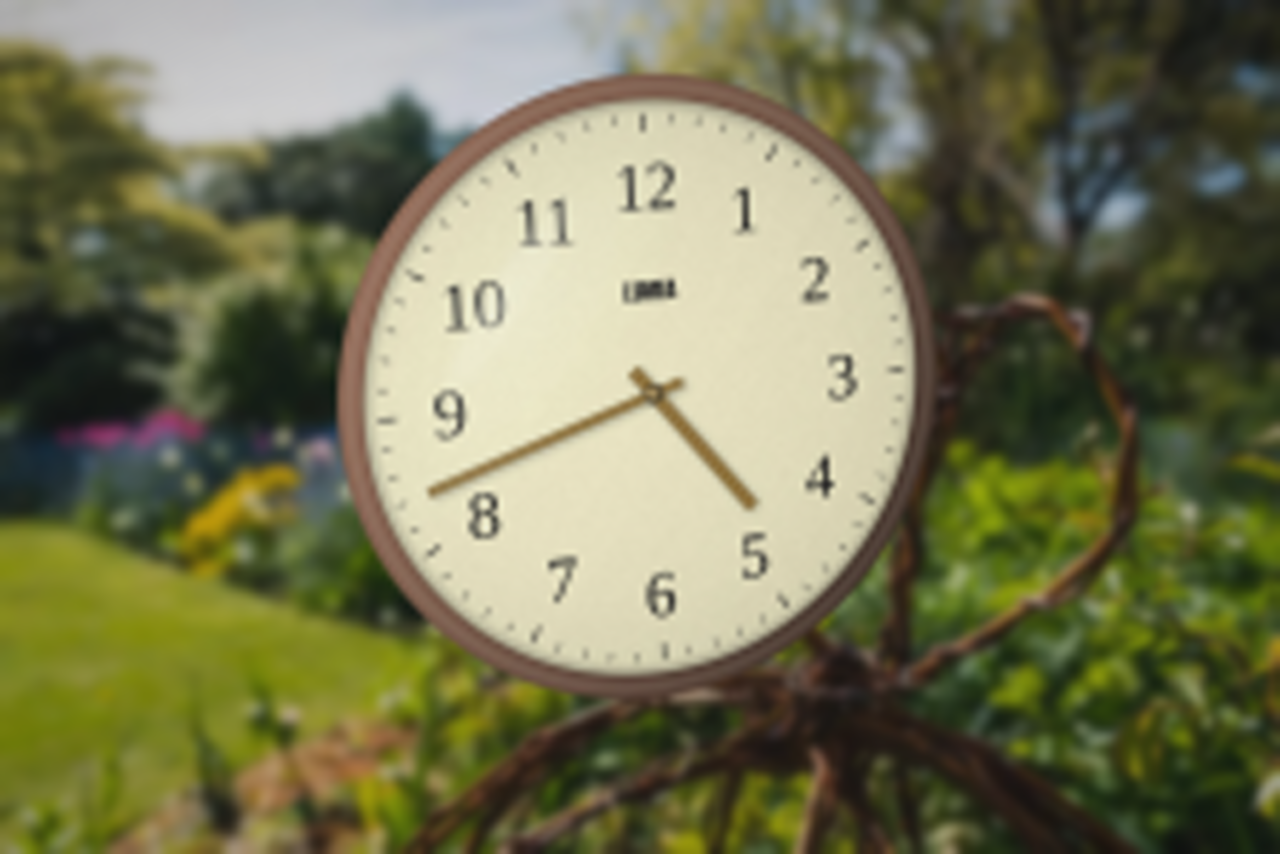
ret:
4.42
